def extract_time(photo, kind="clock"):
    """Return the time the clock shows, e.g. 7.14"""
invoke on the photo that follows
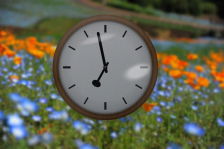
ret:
6.58
